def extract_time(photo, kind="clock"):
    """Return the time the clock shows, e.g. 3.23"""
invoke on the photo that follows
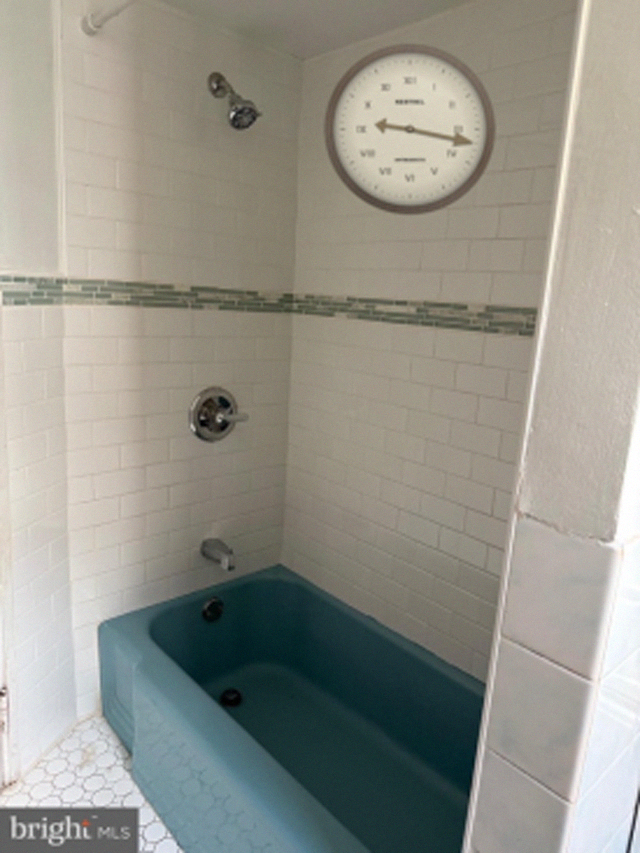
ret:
9.17
